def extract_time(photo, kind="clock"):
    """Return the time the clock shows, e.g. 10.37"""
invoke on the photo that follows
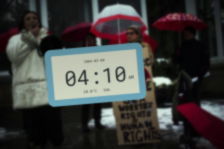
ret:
4.10
